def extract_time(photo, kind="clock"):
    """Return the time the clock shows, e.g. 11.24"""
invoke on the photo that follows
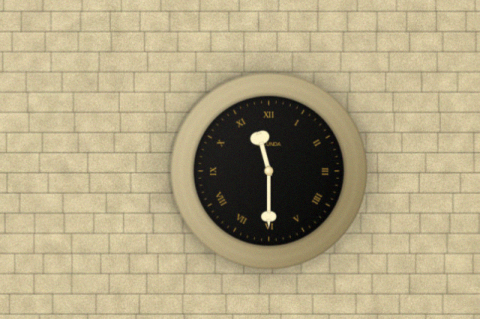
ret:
11.30
